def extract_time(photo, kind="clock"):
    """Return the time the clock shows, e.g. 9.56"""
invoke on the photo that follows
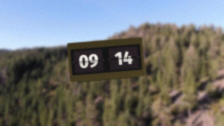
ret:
9.14
